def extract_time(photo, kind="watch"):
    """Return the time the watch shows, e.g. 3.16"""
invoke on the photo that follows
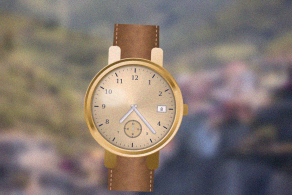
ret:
7.23
